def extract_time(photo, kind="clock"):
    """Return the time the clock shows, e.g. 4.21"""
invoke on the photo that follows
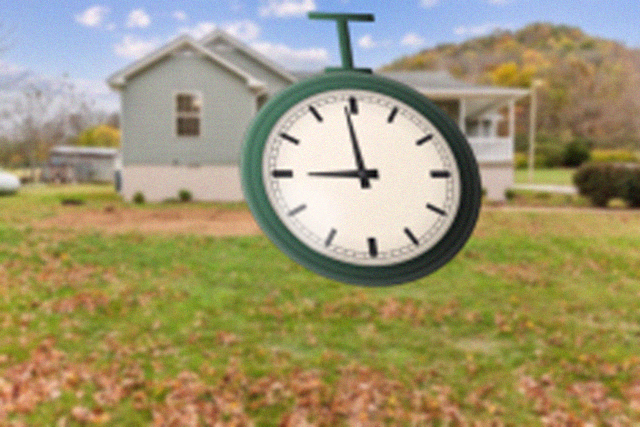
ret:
8.59
